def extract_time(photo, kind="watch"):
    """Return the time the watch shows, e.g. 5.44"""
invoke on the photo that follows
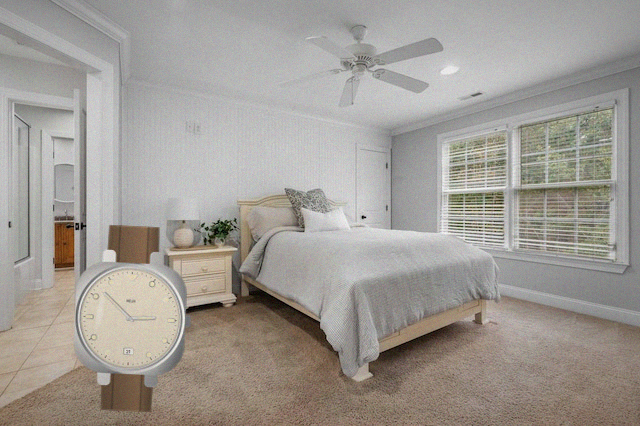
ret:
2.52
